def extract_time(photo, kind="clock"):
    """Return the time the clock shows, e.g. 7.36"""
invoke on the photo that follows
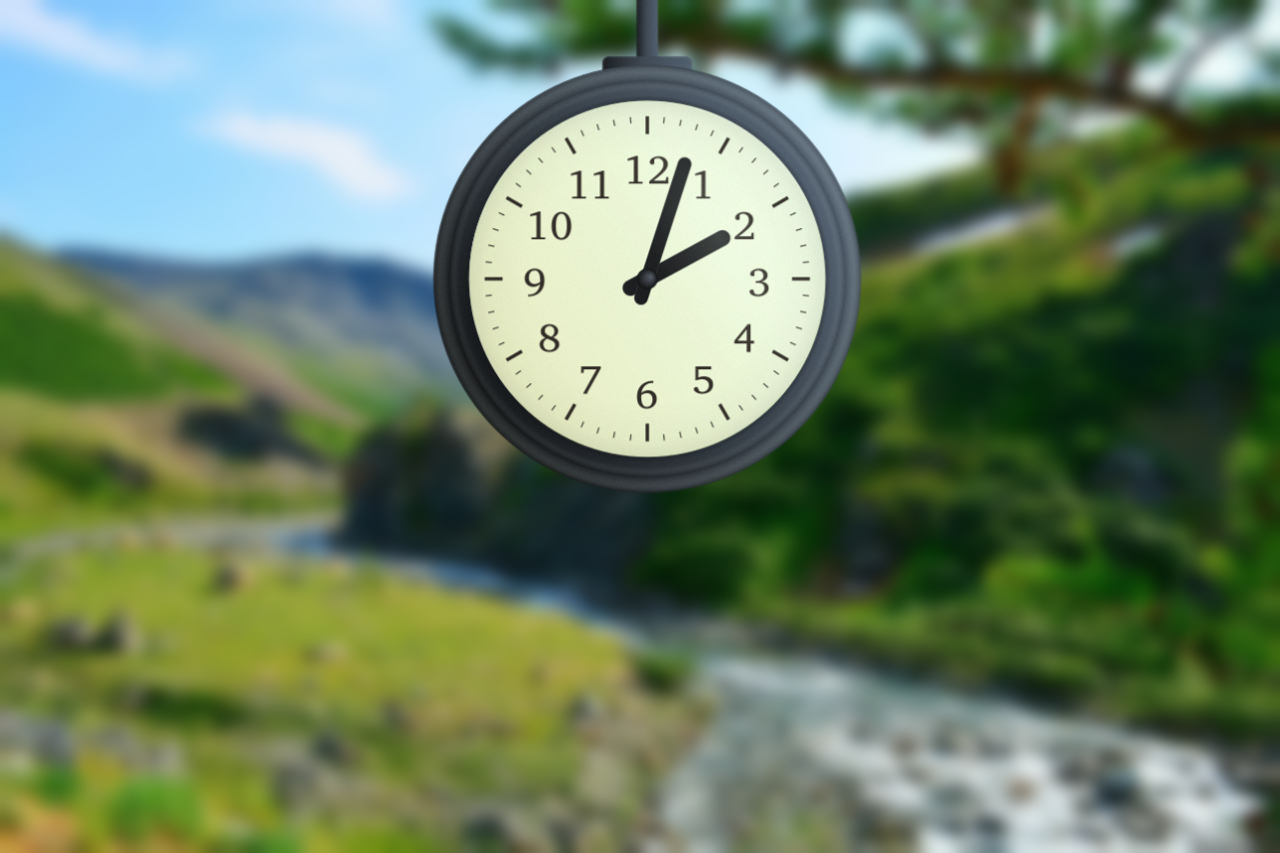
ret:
2.03
